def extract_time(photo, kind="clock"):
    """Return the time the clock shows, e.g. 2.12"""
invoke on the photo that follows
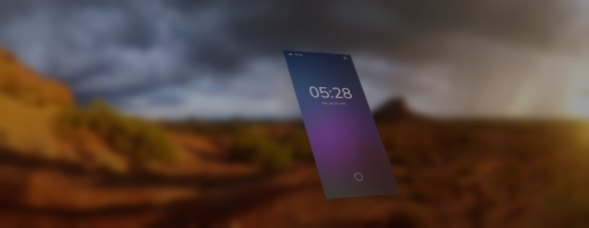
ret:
5.28
